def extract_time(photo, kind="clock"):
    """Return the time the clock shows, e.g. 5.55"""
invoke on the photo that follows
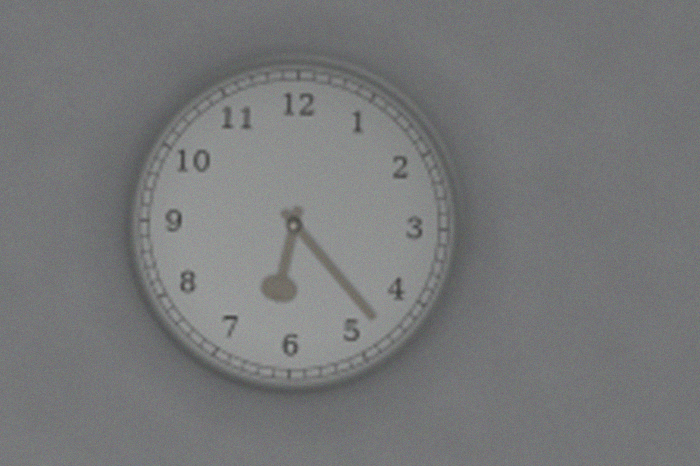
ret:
6.23
